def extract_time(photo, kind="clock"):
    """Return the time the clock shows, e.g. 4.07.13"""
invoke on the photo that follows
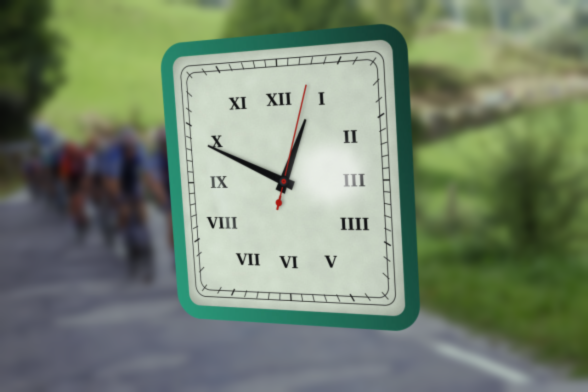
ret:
12.49.03
